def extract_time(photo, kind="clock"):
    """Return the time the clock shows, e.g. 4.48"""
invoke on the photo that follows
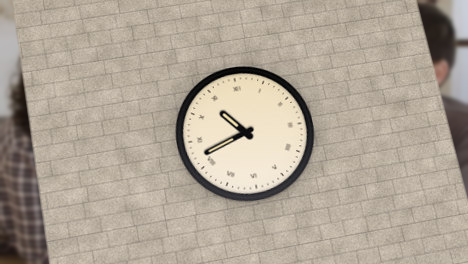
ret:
10.42
